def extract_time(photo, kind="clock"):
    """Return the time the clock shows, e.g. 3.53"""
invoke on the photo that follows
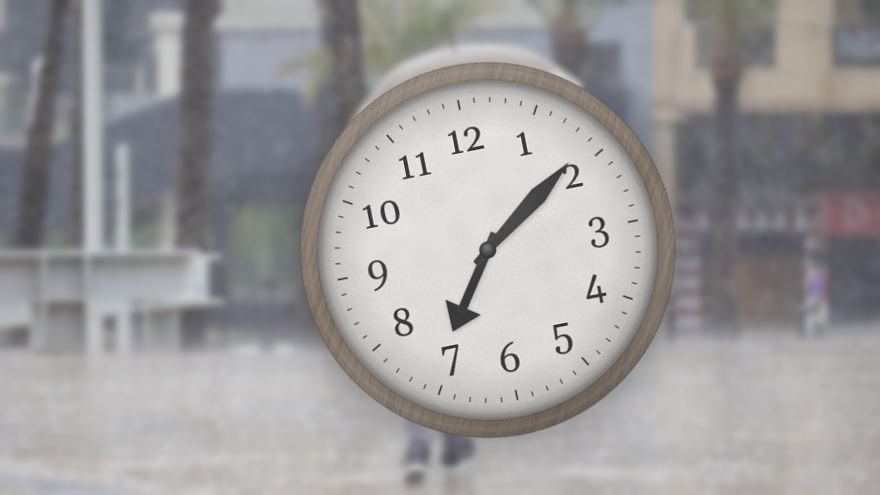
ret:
7.09
